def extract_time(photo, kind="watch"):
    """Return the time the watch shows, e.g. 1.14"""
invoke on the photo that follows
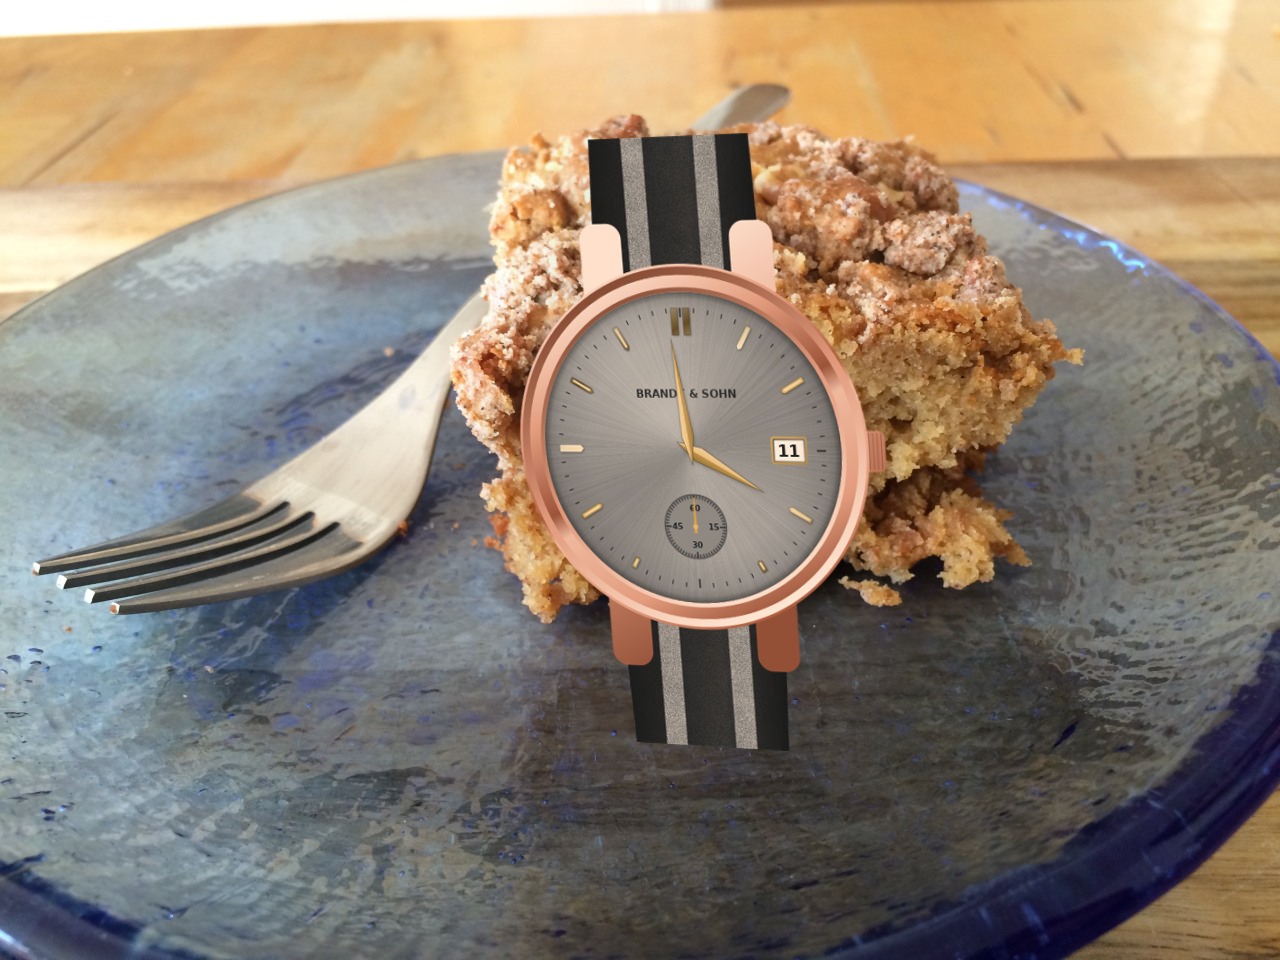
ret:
3.59
